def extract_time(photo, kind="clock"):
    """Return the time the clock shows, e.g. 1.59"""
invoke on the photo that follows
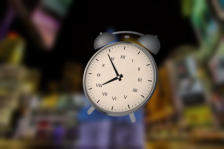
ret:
7.54
